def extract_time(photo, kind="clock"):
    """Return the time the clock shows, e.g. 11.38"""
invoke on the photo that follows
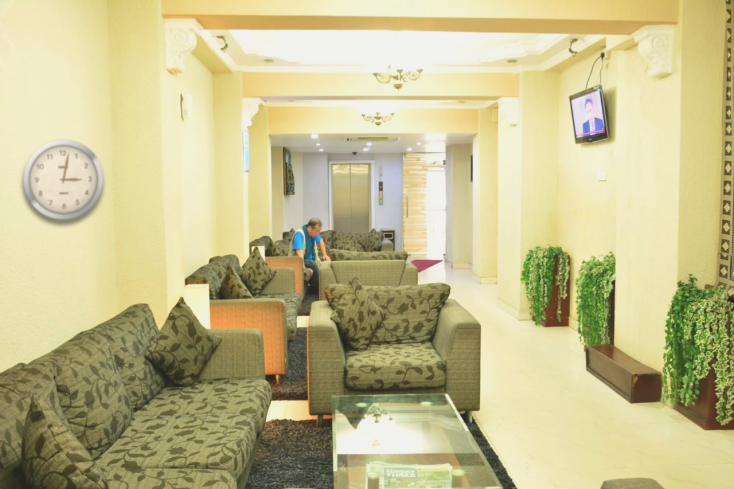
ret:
3.02
